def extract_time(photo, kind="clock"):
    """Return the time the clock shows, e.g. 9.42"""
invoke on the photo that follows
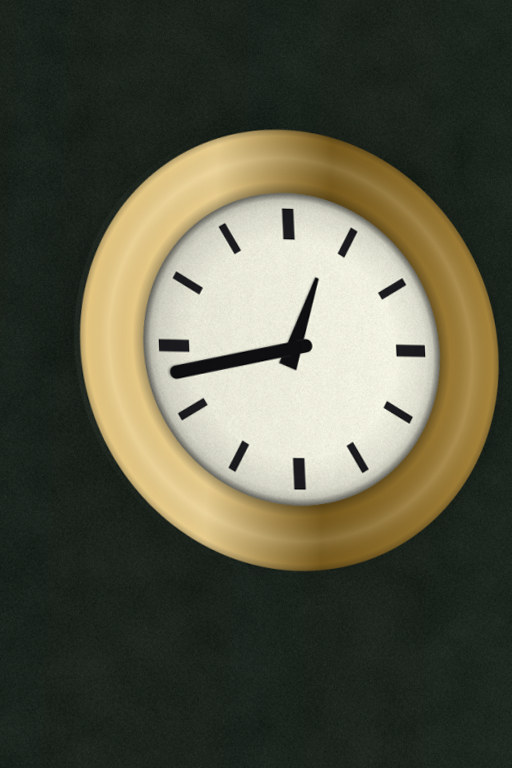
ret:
12.43
